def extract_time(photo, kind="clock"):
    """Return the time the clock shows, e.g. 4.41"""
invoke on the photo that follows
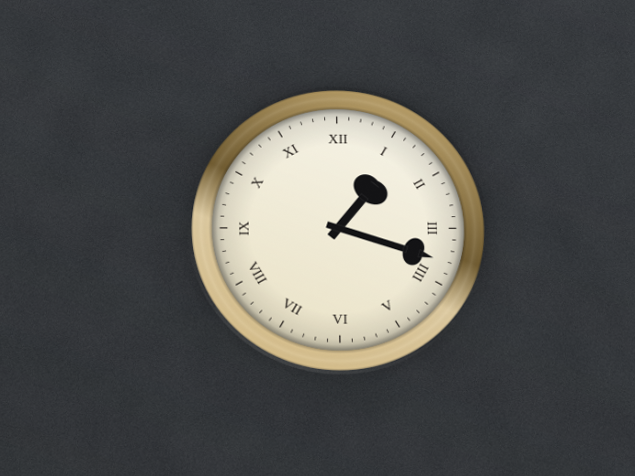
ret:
1.18
